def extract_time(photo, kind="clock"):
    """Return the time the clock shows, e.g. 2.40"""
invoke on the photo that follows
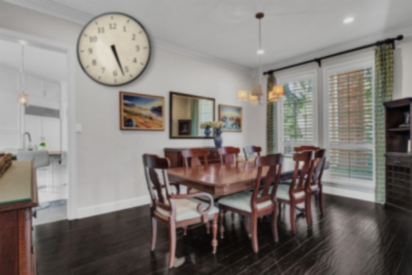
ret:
5.27
